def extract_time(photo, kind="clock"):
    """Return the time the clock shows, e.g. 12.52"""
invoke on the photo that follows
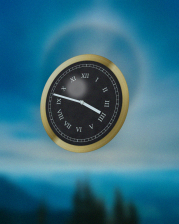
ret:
3.47
